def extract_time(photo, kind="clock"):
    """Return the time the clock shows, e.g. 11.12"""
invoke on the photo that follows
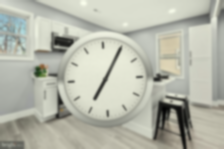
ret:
7.05
